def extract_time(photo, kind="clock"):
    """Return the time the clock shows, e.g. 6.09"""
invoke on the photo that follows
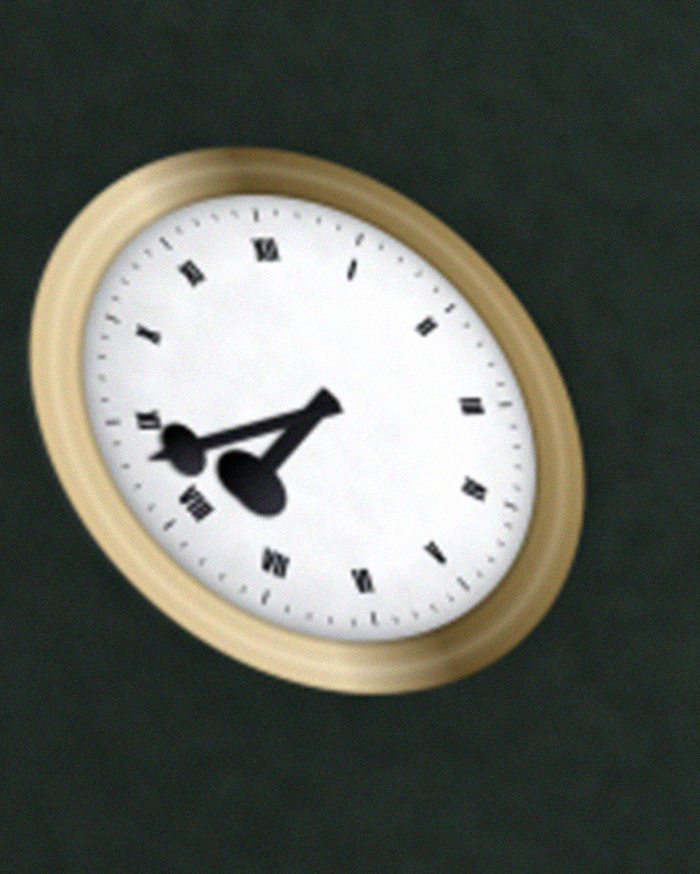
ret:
7.43
